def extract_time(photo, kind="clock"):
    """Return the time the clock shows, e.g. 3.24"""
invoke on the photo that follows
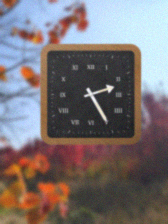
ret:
2.25
